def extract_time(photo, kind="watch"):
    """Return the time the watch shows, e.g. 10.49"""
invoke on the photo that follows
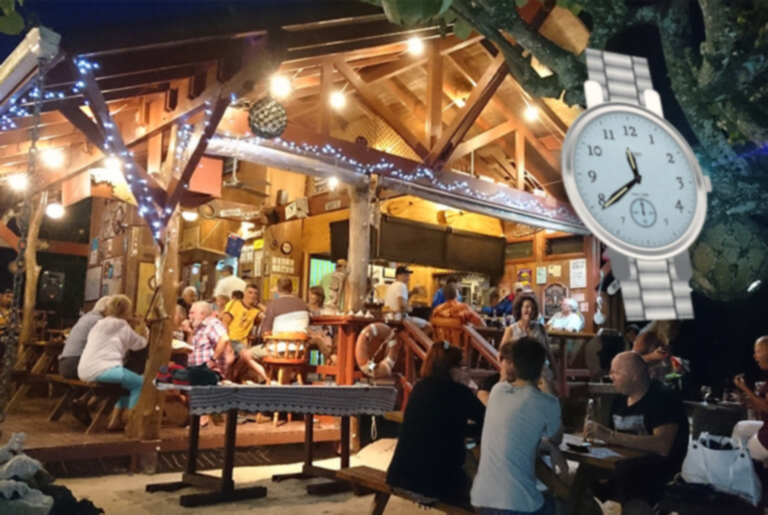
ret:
11.39
